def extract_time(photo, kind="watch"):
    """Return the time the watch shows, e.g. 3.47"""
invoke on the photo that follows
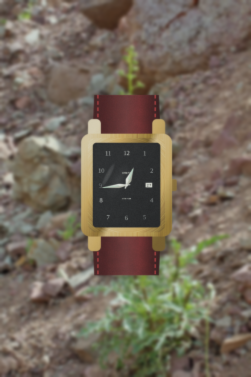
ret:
12.44
